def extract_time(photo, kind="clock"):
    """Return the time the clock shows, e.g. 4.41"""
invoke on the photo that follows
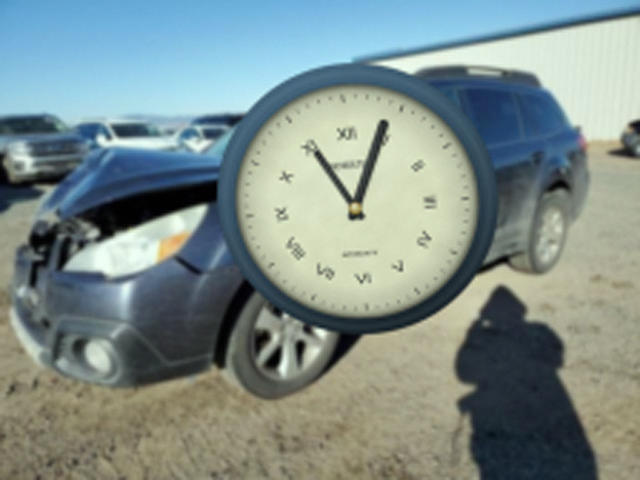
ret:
11.04
